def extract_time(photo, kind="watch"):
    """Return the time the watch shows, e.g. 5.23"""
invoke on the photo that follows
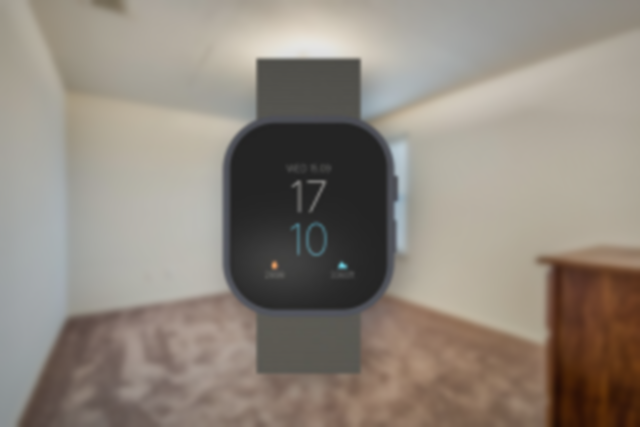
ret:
17.10
